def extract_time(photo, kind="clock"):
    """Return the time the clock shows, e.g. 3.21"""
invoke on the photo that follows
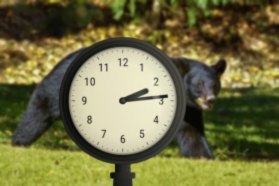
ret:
2.14
